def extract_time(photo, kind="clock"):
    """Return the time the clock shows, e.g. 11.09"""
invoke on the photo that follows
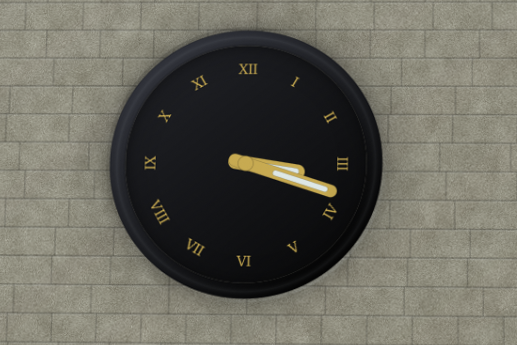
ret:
3.18
